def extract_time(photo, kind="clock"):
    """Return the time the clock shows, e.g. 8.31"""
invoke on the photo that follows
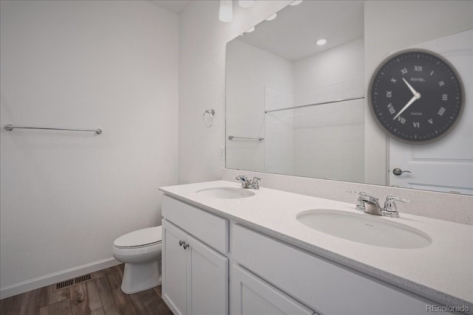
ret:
10.37
